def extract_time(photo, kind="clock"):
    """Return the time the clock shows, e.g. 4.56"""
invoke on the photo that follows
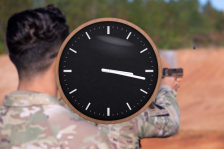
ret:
3.17
